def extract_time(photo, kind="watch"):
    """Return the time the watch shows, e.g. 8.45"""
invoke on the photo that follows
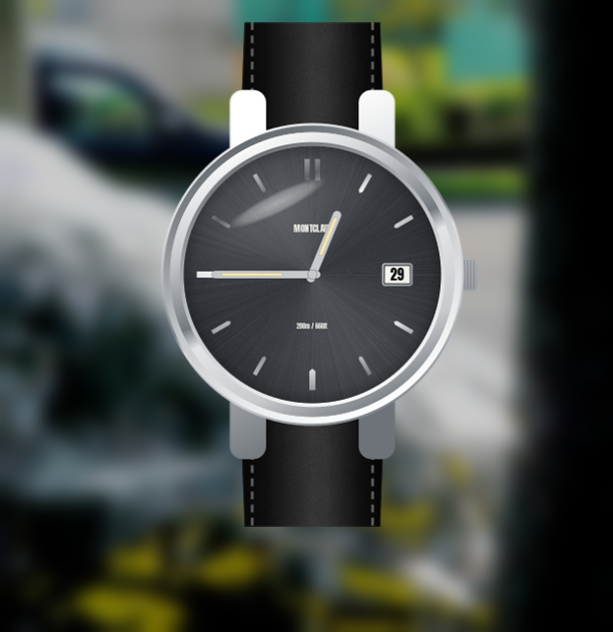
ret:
12.45
